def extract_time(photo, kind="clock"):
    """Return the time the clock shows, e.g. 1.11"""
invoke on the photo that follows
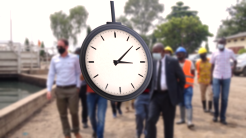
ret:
3.08
